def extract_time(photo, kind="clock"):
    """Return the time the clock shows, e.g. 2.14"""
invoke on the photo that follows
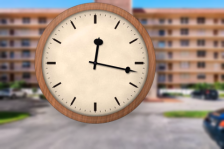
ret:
12.17
